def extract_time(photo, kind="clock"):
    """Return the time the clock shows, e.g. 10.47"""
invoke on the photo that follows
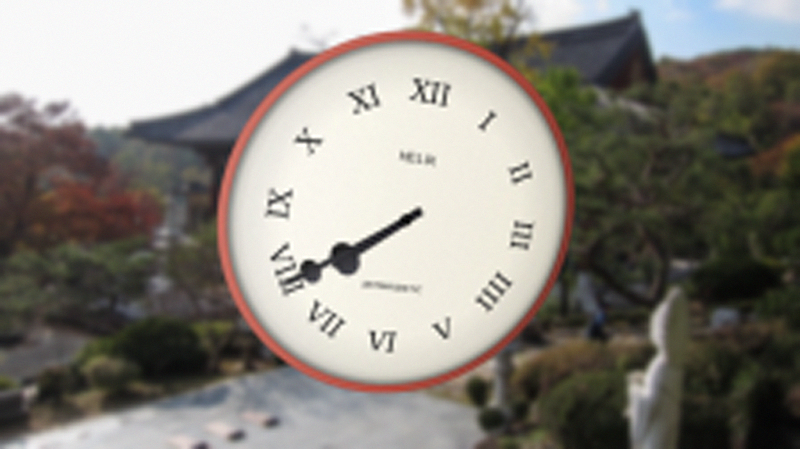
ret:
7.39
